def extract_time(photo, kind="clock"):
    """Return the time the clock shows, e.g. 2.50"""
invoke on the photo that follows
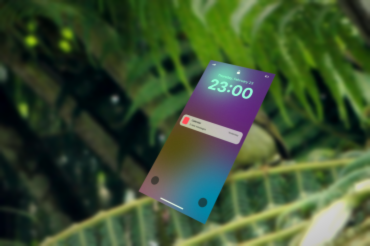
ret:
23.00
